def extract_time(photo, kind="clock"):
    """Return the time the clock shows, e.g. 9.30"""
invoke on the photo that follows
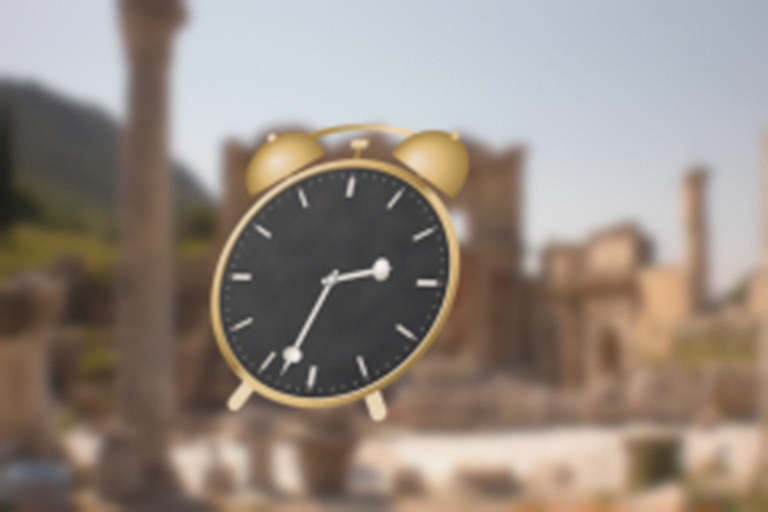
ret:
2.33
